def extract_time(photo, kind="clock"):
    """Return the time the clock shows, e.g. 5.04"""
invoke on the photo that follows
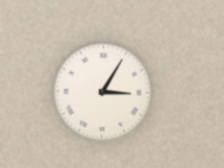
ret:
3.05
